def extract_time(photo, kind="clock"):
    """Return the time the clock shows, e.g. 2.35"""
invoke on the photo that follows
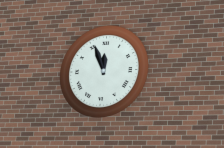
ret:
11.56
